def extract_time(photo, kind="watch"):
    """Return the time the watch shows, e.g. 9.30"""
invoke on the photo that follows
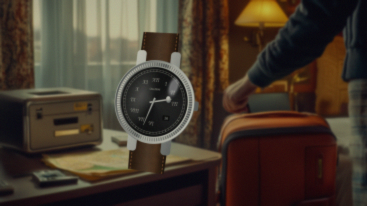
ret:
2.33
